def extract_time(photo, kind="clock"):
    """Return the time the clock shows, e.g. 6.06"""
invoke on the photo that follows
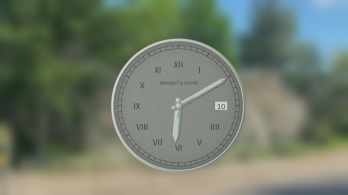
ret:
6.10
